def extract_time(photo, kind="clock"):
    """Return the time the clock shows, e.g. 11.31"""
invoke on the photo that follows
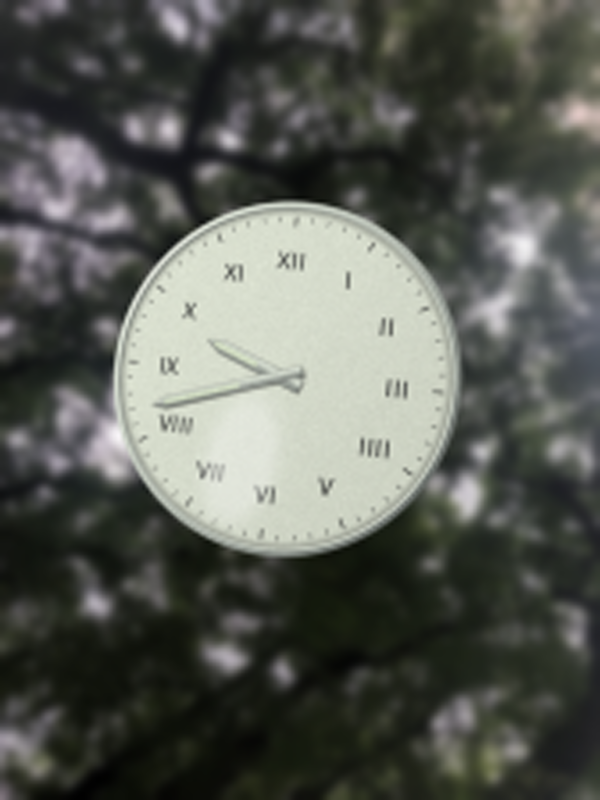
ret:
9.42
